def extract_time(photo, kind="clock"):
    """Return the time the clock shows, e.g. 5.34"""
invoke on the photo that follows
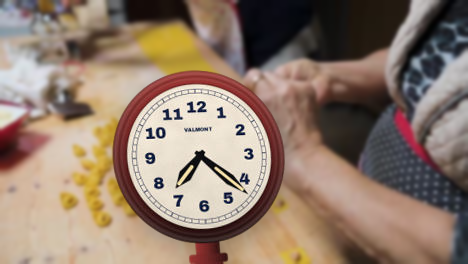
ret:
7.22
